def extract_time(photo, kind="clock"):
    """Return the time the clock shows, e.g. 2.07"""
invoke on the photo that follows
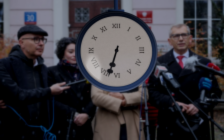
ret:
6.33
